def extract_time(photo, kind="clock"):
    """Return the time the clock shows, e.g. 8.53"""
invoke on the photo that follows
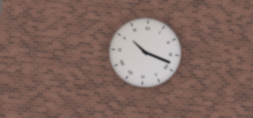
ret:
10.18
